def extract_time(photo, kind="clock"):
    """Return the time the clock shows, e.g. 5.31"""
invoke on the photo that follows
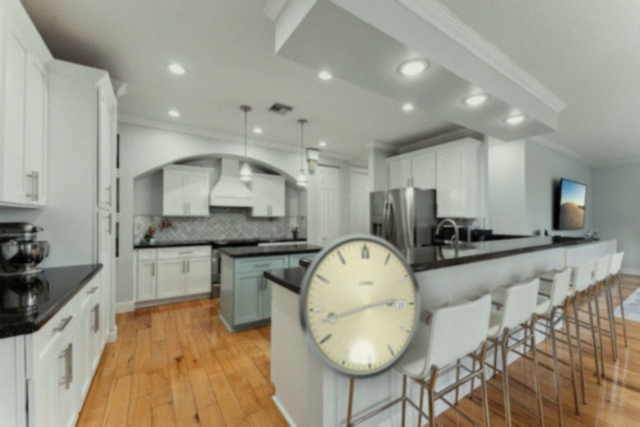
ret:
2.43
